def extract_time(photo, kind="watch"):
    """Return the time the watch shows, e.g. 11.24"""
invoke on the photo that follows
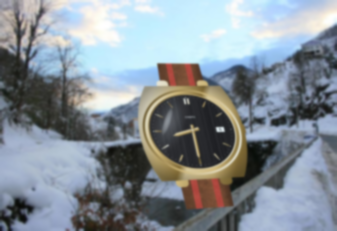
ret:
8.30
